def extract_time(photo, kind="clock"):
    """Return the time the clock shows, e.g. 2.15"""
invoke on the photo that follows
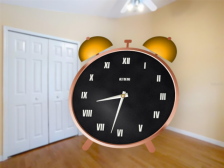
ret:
8.32
